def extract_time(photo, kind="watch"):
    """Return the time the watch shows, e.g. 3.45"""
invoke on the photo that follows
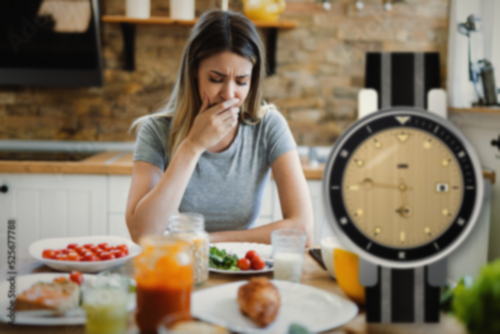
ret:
5.46
